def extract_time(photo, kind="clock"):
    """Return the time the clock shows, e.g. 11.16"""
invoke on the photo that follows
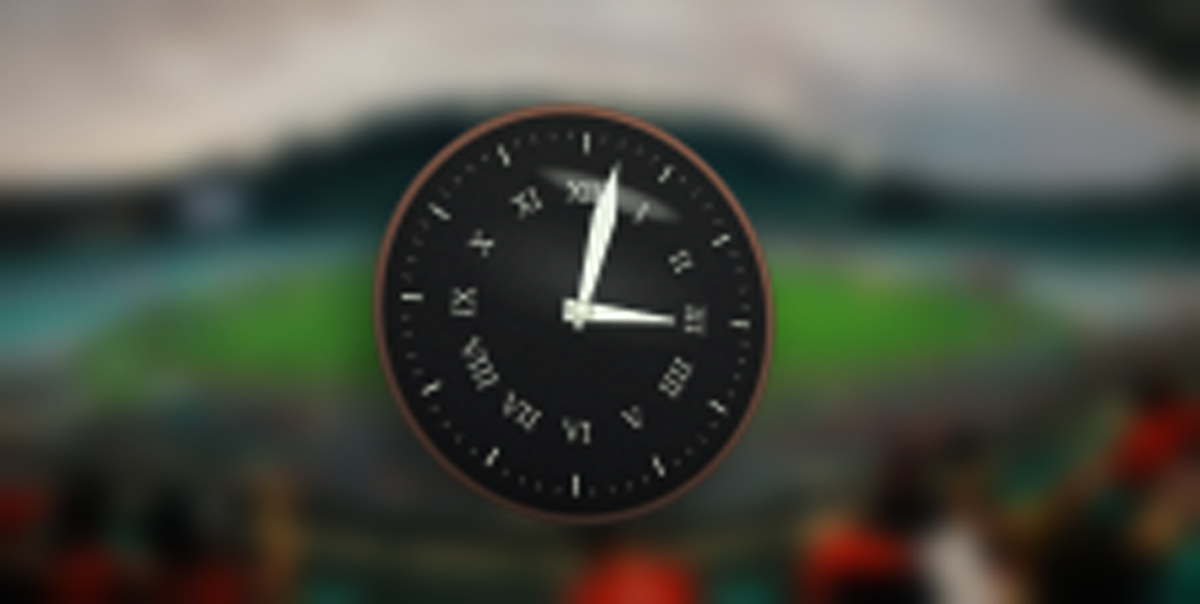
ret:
3.02
